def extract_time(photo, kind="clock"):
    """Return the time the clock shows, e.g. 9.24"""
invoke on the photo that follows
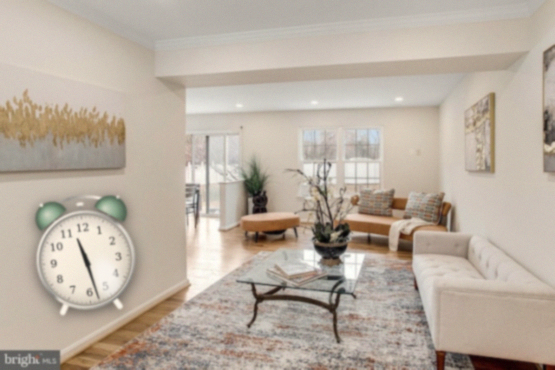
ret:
11.28
